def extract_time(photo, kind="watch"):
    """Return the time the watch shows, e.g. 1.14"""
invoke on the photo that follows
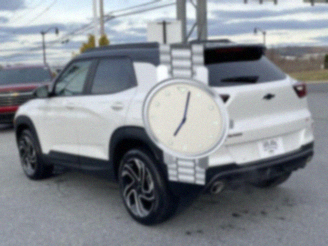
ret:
7.02
